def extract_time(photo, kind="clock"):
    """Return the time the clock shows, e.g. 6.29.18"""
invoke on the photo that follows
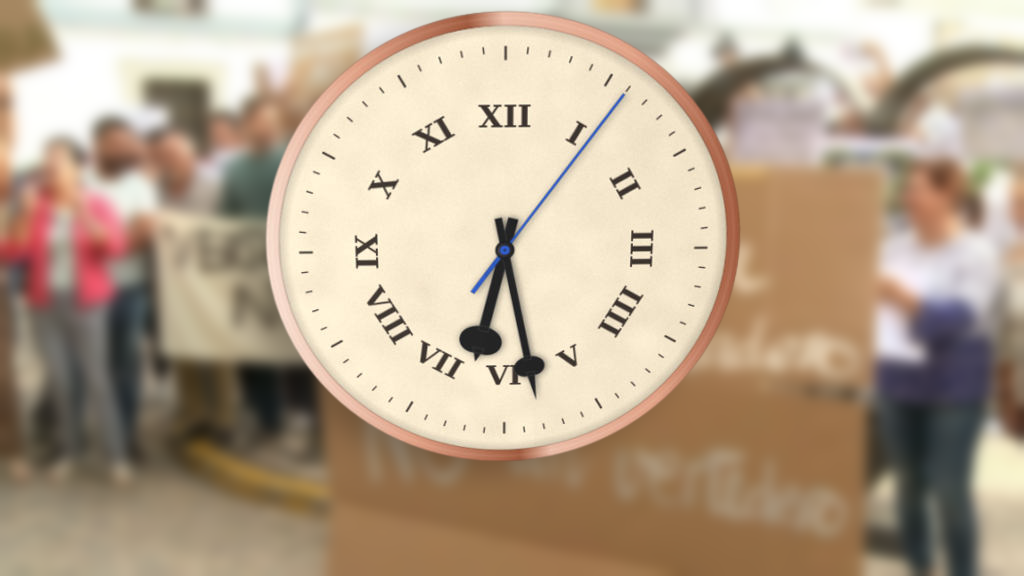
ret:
6.28.06
